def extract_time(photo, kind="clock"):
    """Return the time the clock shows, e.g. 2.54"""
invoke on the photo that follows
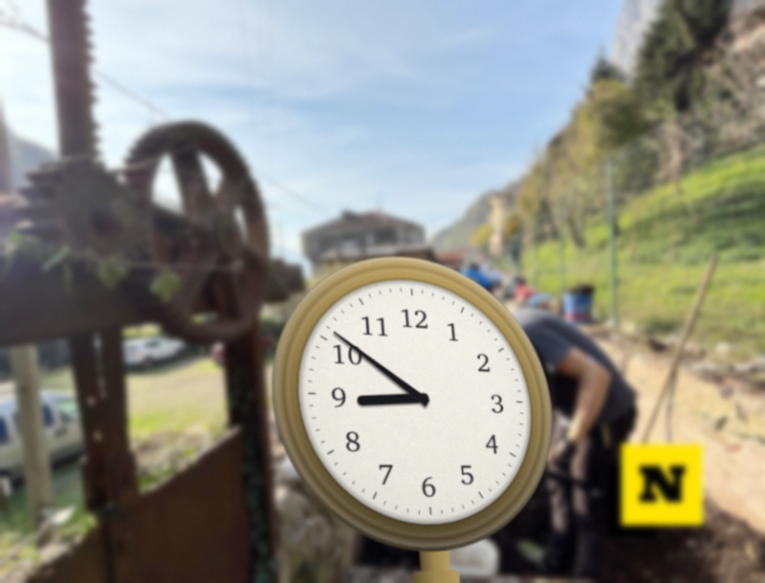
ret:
8.51
